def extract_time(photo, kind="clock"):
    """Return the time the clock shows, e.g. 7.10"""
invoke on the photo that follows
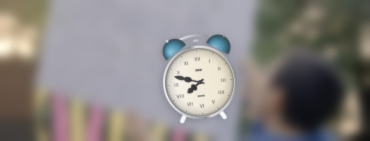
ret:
7.48
